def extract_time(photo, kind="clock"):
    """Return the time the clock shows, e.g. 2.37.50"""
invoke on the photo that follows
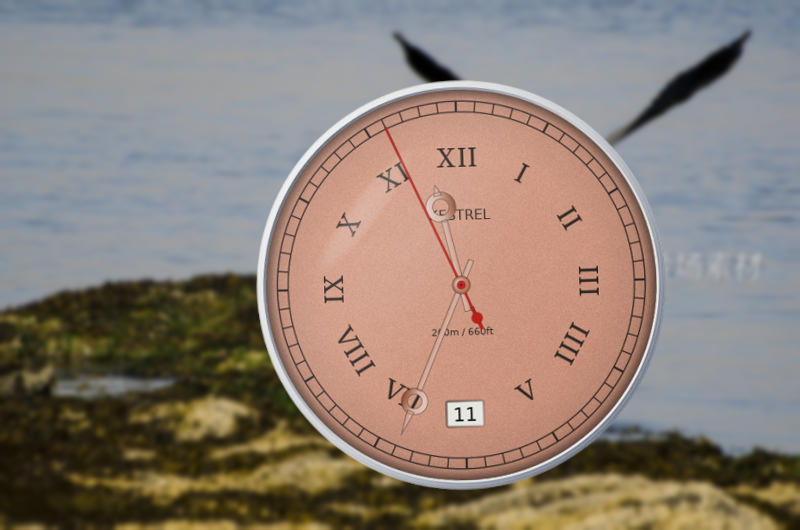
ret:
11.33.56
